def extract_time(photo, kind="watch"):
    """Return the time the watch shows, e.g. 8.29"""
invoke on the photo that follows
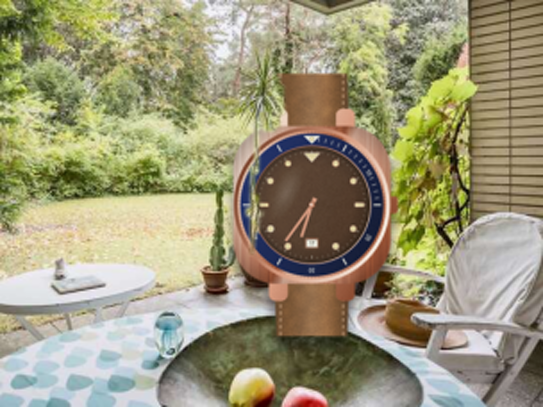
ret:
6.36
